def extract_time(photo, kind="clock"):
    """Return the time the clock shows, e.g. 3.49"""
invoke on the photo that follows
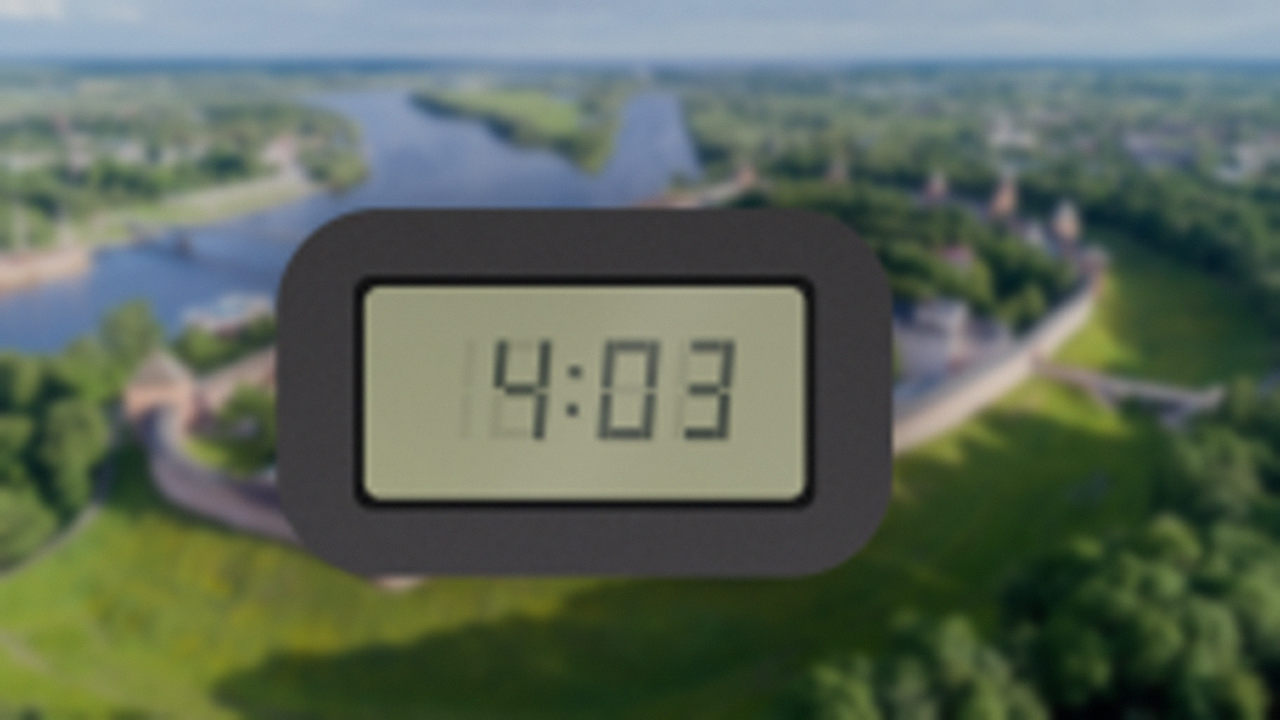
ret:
4.03
